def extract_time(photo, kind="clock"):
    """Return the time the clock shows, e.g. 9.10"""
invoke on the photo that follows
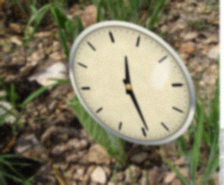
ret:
12.29
